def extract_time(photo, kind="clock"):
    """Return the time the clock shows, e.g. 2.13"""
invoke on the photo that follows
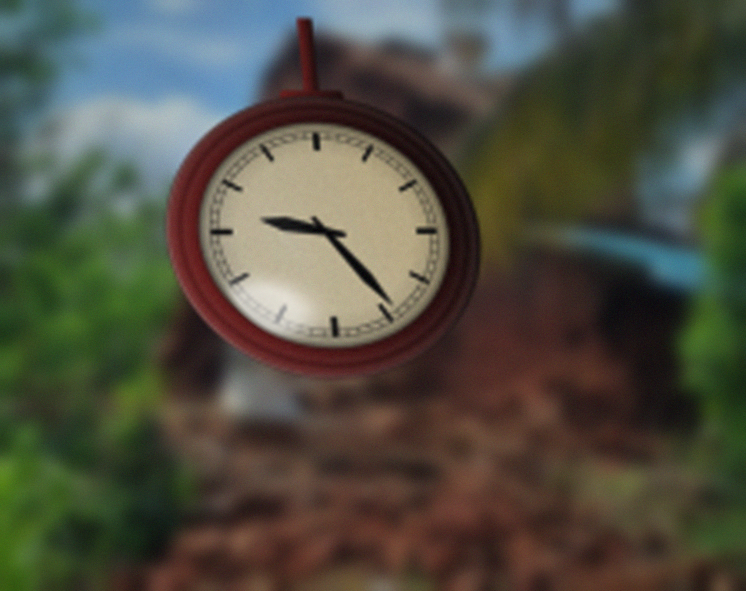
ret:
9.24
